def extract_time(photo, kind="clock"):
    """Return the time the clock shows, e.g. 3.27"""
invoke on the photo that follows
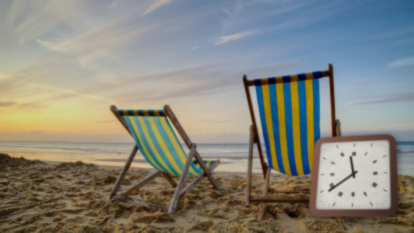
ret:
11.39
